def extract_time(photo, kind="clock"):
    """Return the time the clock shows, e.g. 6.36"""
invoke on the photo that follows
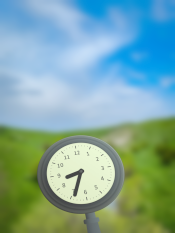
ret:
8.34
